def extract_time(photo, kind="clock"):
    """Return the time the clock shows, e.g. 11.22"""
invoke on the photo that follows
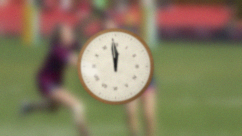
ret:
11.59
